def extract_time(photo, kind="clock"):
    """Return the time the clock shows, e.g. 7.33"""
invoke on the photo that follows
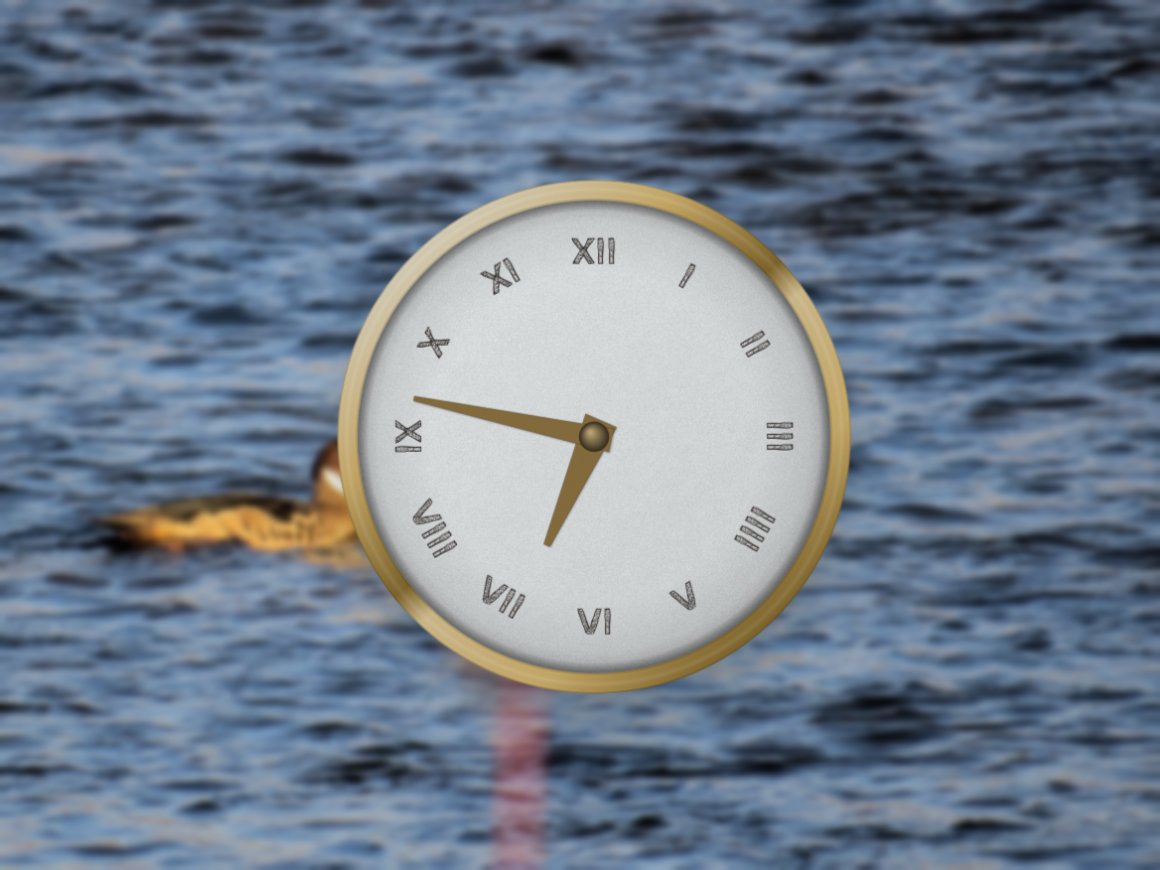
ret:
6.47
